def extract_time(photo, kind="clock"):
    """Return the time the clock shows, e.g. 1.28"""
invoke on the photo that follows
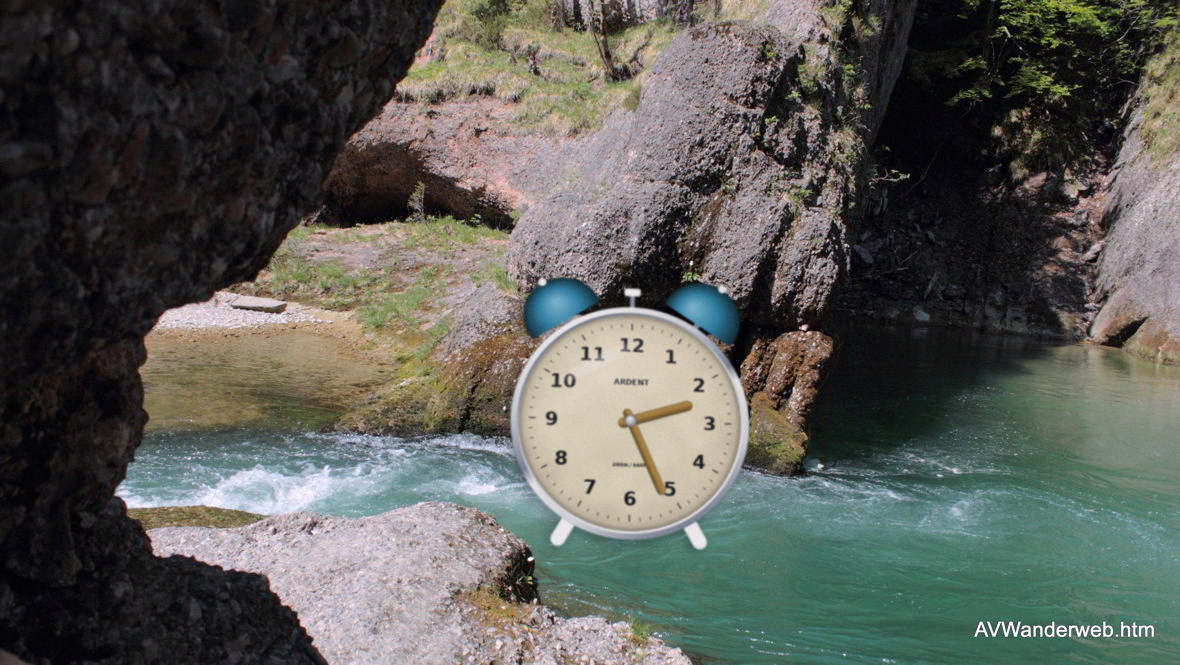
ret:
2.26
